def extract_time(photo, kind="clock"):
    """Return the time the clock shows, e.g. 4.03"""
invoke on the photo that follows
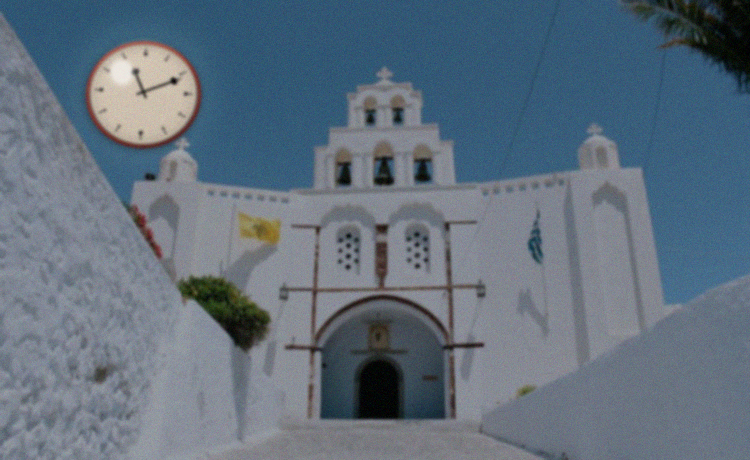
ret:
11.11
